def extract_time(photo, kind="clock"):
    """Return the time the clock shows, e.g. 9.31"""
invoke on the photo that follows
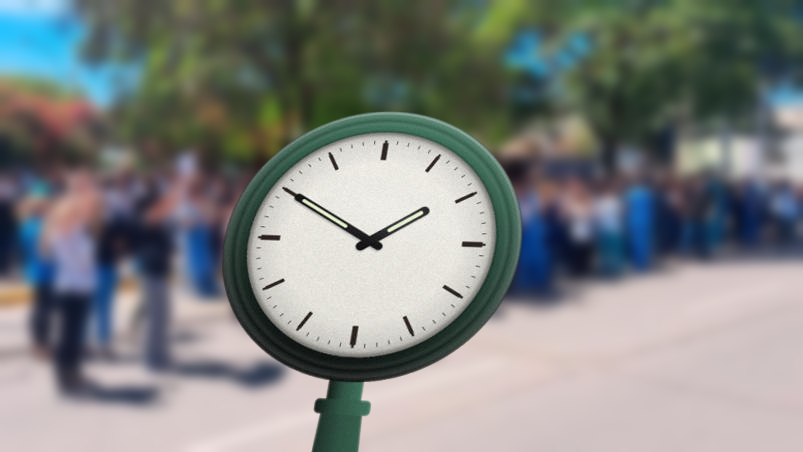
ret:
1.50
